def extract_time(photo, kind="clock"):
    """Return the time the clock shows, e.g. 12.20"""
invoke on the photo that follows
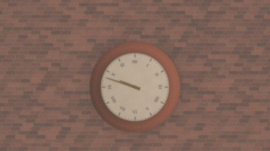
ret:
9.48
